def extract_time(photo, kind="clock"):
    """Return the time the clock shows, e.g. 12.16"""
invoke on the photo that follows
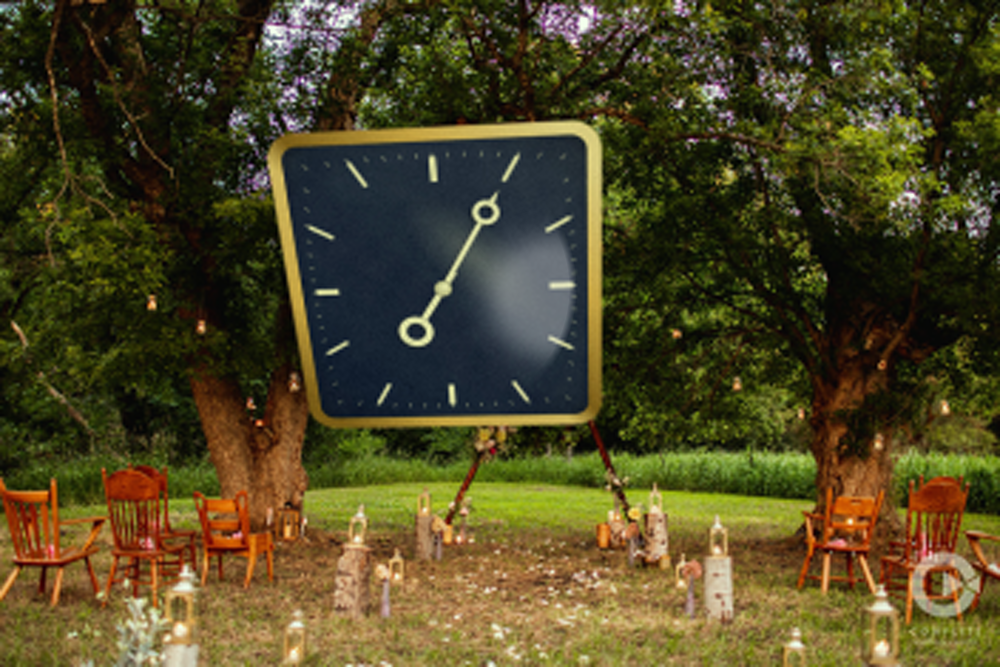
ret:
7.05
